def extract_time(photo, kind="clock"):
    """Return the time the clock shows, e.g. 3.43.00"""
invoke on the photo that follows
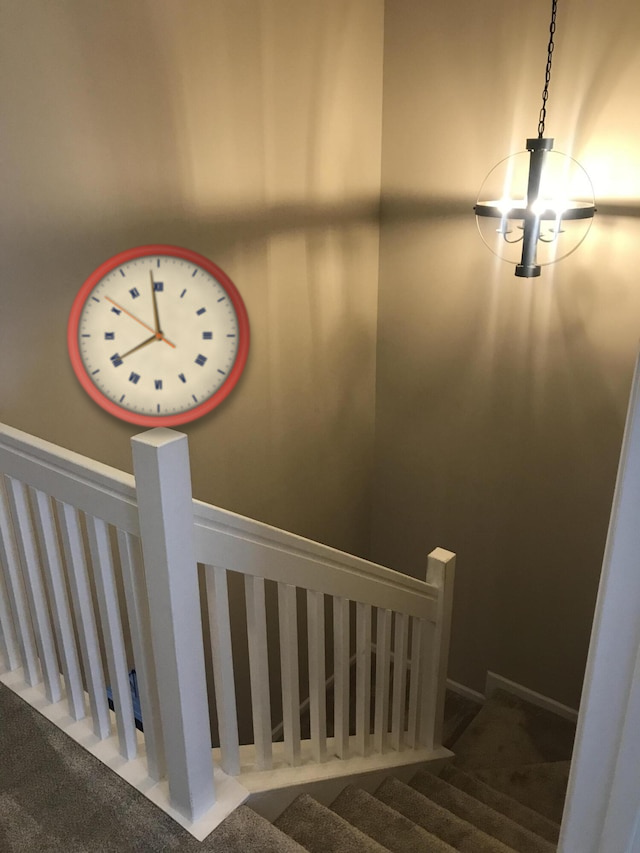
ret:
7.58.51
